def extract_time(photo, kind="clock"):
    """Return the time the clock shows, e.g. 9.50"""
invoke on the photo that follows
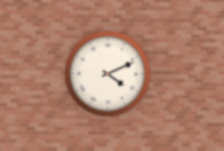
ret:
4.11
